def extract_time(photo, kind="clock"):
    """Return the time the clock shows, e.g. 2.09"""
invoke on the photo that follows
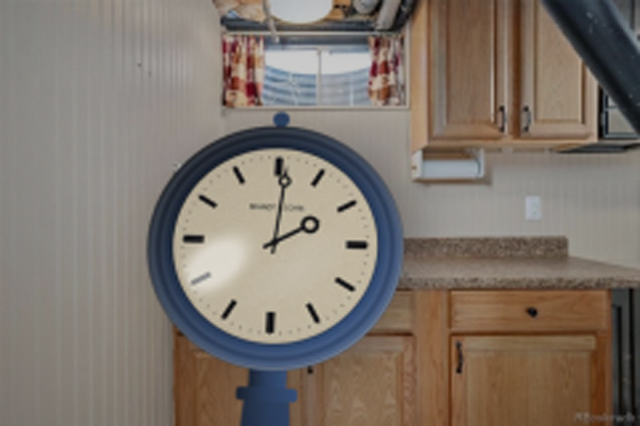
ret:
2.01
